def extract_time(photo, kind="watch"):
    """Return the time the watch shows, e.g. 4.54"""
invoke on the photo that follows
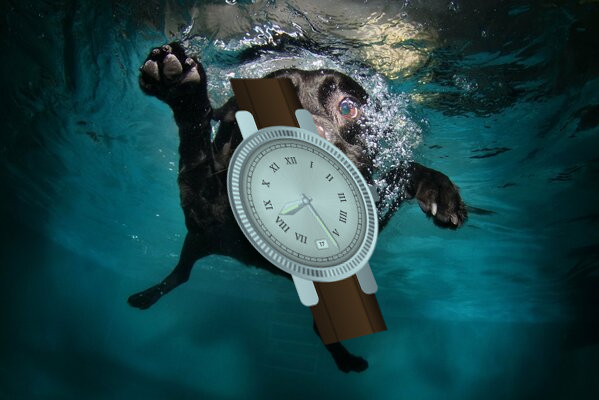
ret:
8.27
